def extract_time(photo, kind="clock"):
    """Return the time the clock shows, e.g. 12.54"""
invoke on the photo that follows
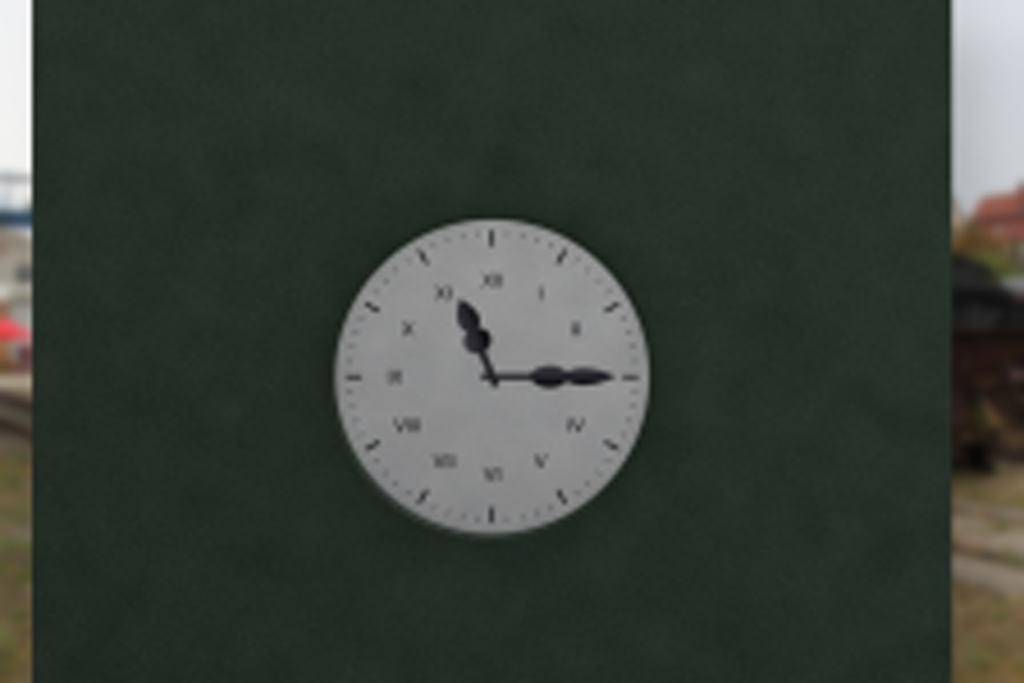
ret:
11.15
